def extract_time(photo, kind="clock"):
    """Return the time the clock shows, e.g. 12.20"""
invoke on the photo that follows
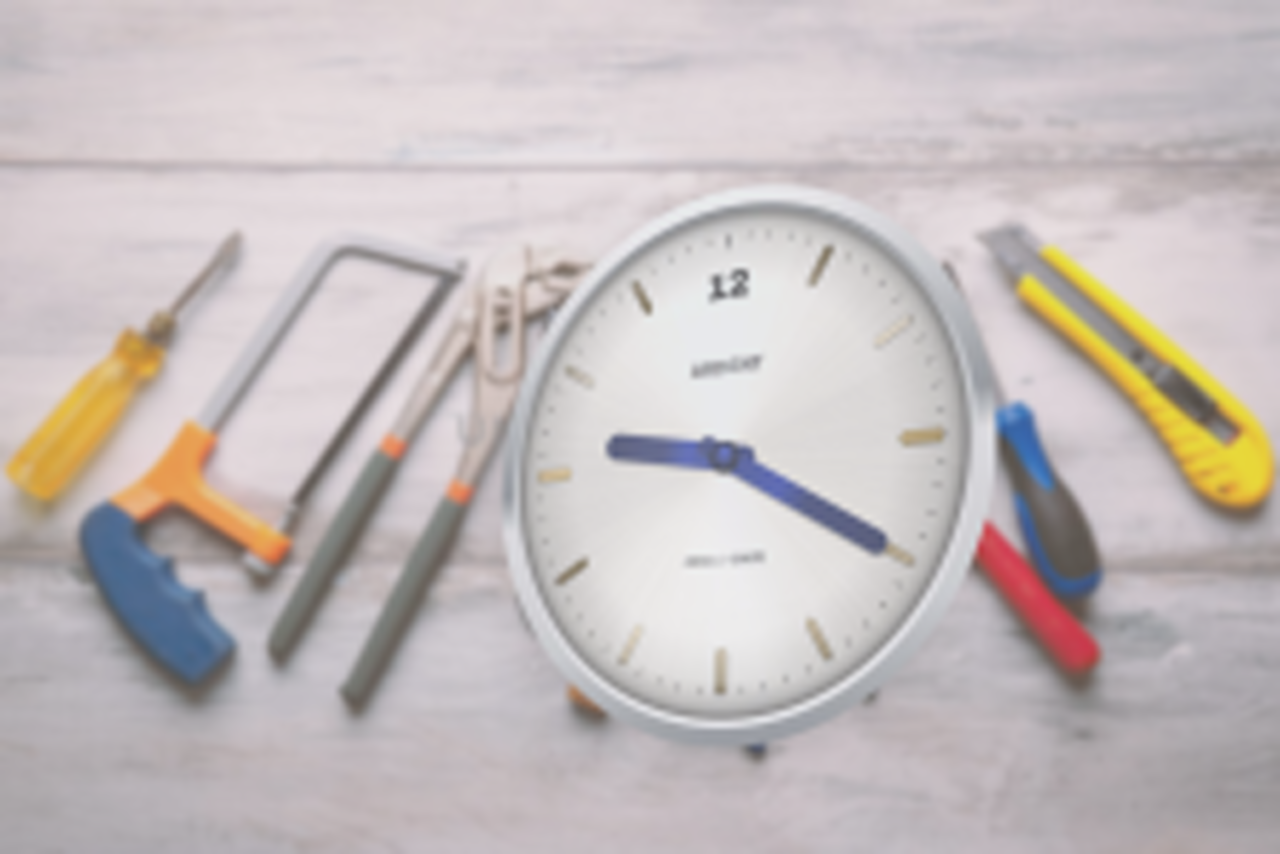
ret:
9.20
